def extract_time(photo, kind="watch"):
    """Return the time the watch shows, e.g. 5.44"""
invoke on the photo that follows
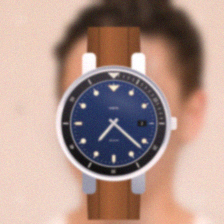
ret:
7.22
